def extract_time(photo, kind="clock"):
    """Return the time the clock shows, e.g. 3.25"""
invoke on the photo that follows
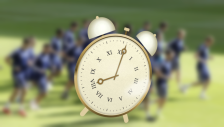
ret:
8.01
